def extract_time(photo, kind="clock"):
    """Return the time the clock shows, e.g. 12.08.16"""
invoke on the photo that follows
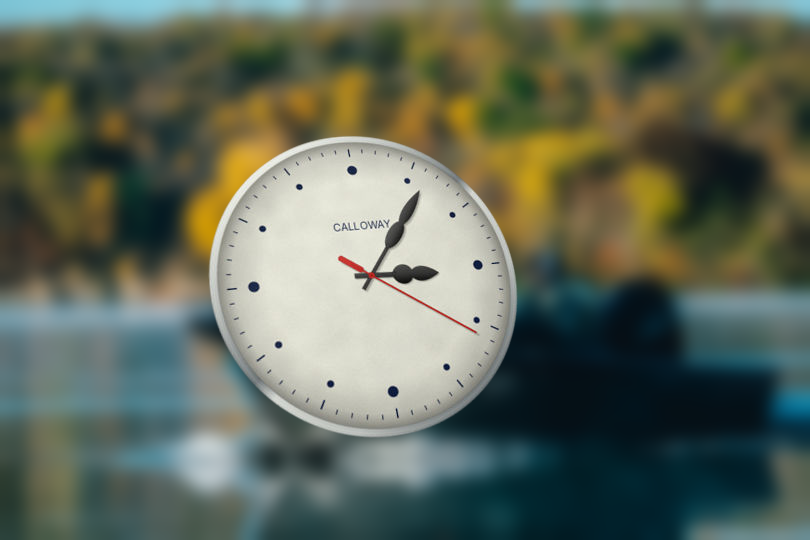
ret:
3.06.21
